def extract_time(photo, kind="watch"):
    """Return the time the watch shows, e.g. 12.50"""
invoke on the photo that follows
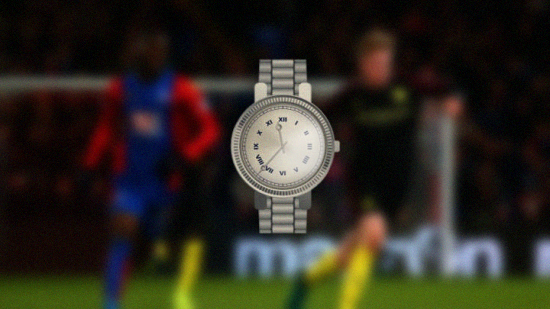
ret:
11.37
